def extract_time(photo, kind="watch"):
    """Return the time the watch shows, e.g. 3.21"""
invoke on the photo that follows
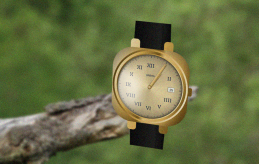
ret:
1.05
